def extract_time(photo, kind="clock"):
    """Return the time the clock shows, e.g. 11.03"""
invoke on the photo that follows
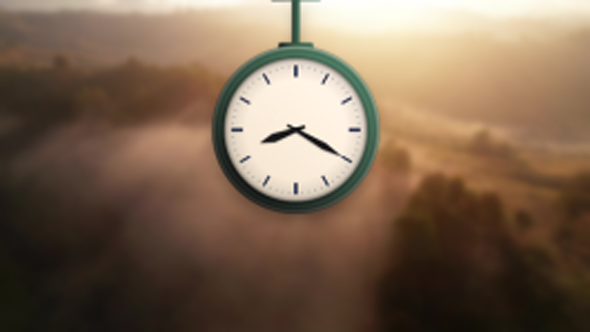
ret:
8.20
